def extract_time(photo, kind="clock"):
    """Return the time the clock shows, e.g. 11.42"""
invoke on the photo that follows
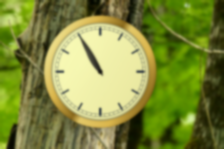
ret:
10.55
